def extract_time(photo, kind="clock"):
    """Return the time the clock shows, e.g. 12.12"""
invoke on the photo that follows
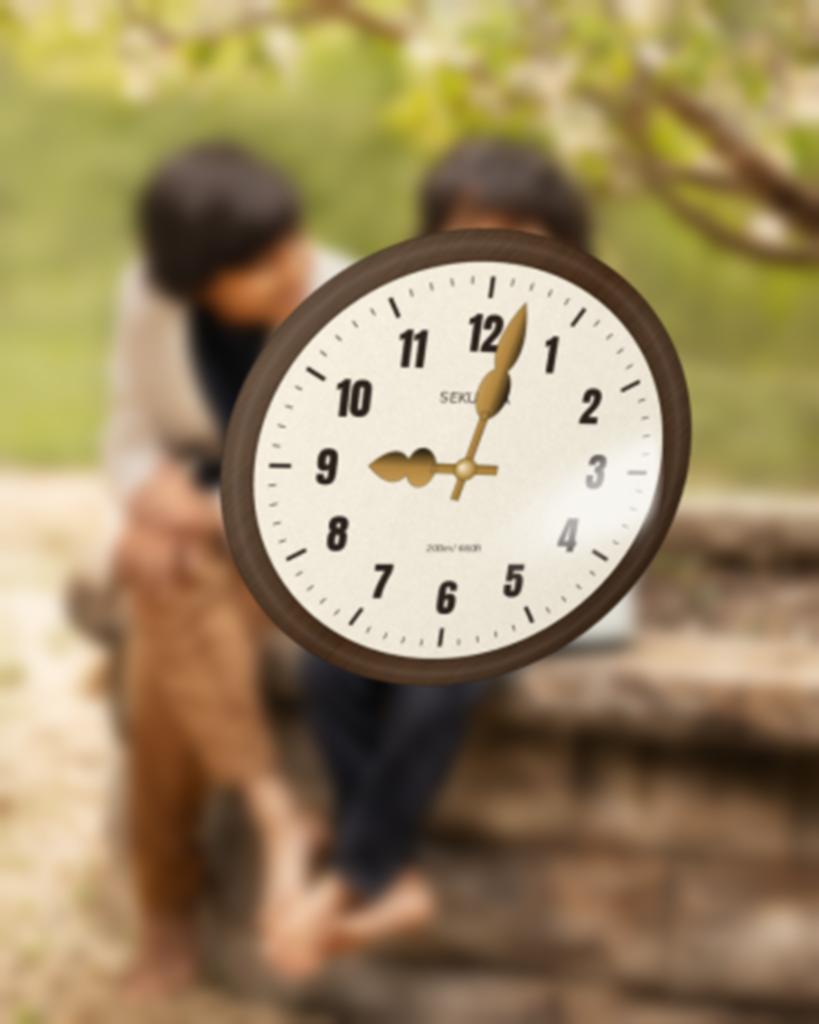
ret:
9.02
